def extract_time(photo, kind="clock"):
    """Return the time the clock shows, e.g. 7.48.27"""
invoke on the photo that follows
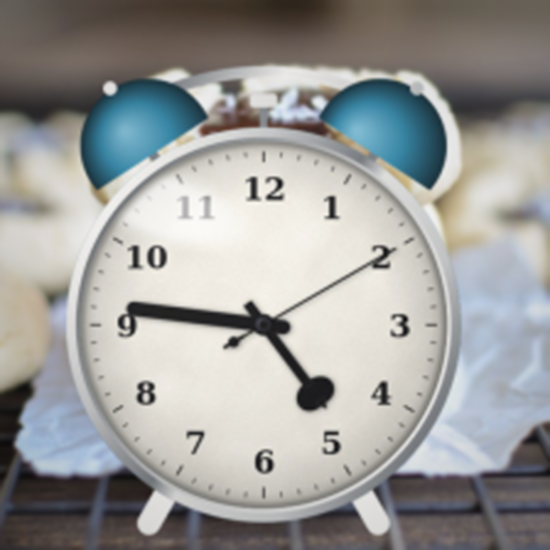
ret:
4.46.10
